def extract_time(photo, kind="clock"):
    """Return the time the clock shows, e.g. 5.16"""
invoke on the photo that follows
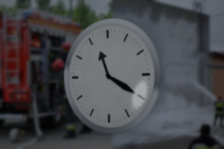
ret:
11.20
